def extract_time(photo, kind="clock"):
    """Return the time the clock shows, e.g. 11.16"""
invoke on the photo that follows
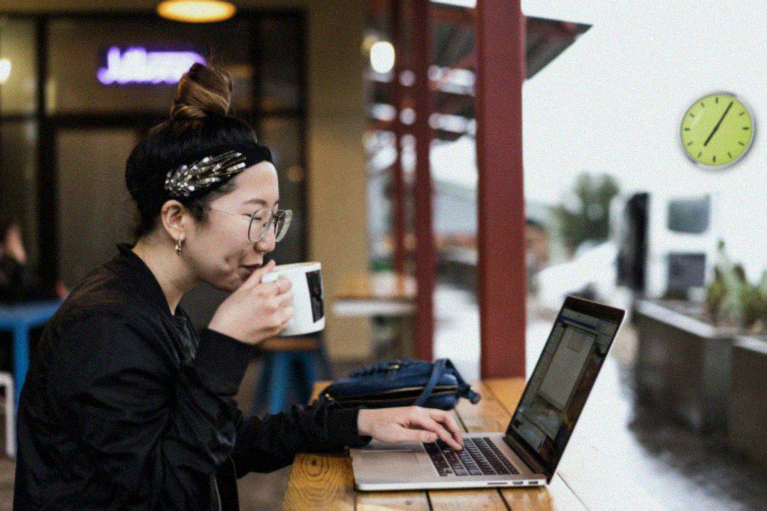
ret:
7.05
